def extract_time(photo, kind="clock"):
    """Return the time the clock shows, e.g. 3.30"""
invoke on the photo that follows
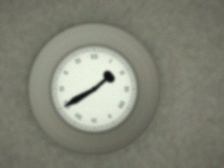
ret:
1.40
